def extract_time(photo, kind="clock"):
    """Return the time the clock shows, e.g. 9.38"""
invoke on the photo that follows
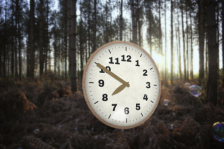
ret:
7.50
